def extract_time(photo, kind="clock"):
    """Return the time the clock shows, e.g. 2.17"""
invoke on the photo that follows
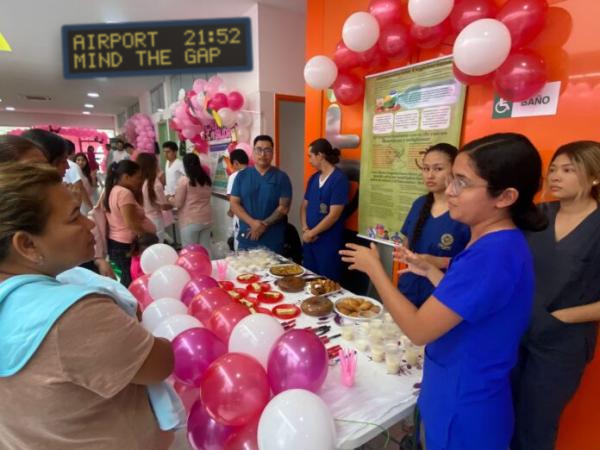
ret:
21.52
